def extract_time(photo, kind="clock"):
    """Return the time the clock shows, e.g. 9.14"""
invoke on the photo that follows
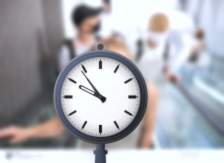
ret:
9.54
